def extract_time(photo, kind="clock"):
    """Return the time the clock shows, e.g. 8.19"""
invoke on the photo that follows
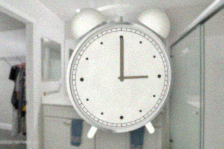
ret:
3.00
